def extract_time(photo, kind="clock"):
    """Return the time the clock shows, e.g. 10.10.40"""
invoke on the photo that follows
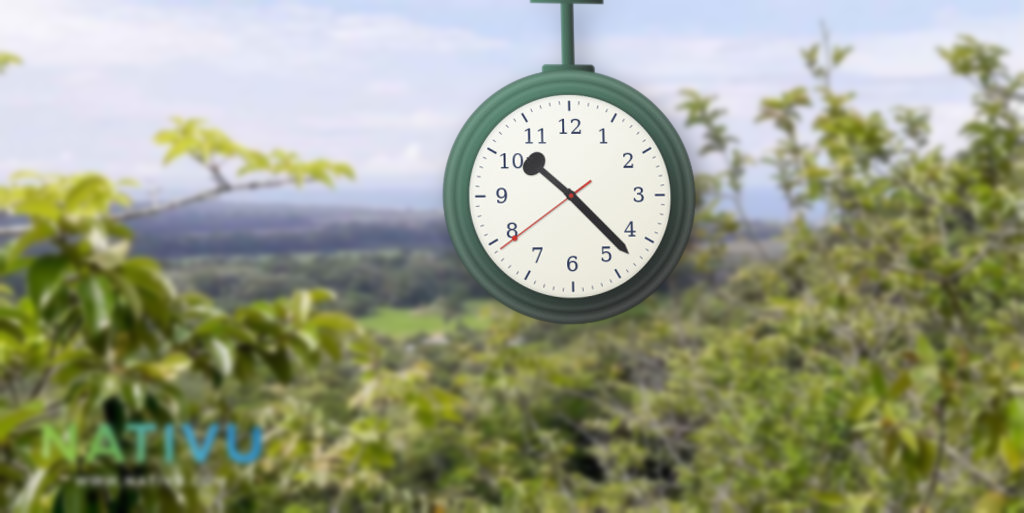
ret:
10.22.39
